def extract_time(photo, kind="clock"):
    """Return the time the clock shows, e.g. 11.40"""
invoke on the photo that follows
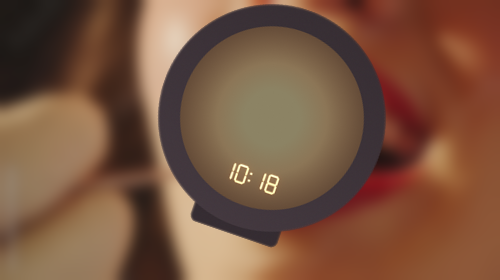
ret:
10.18
